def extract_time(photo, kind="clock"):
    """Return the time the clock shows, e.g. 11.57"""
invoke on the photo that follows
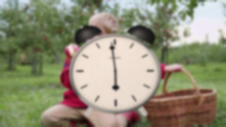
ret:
5.59
